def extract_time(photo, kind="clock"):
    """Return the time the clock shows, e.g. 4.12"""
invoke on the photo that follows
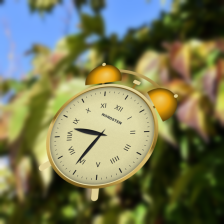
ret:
8.31
